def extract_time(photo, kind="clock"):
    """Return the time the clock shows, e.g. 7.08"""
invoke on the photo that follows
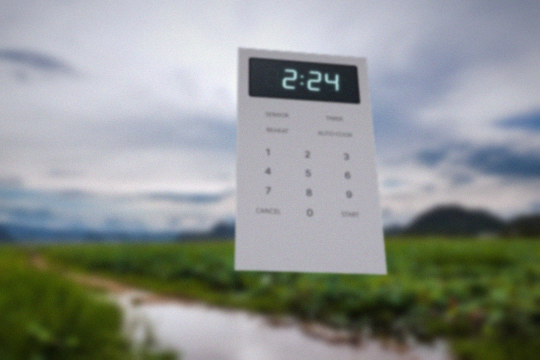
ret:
2.24
